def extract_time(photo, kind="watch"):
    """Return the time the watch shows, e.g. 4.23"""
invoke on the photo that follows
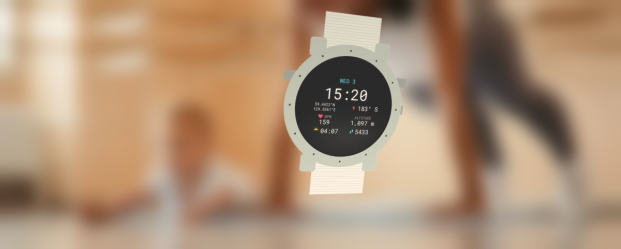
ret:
15.20
